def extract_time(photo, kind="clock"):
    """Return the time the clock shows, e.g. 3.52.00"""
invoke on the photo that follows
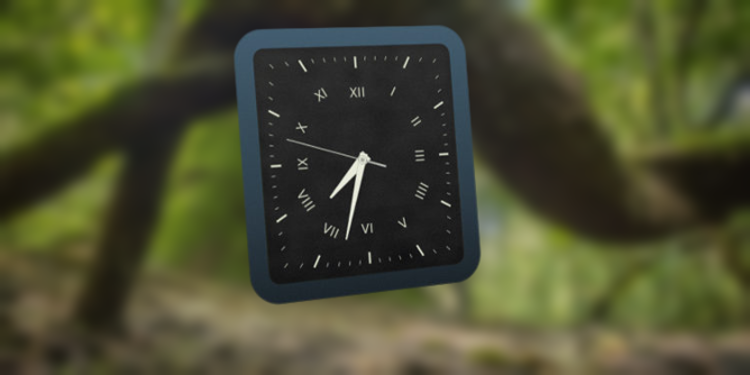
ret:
7.32.48
